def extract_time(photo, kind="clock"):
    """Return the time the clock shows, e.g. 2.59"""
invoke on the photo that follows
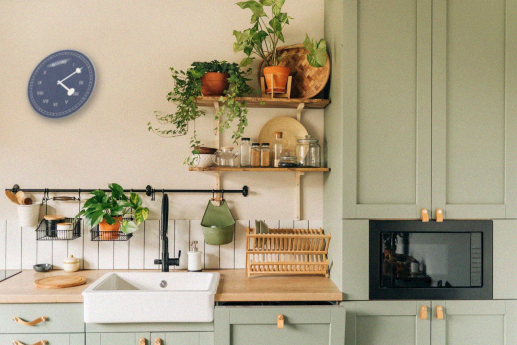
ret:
4.09
